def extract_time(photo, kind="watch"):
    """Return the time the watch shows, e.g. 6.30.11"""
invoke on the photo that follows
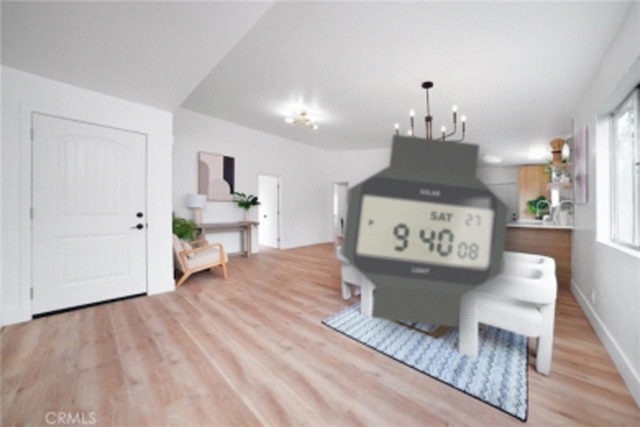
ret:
9.40.08
